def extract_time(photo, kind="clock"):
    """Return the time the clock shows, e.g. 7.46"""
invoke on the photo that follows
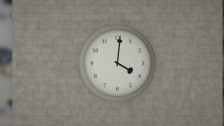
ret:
4.01
